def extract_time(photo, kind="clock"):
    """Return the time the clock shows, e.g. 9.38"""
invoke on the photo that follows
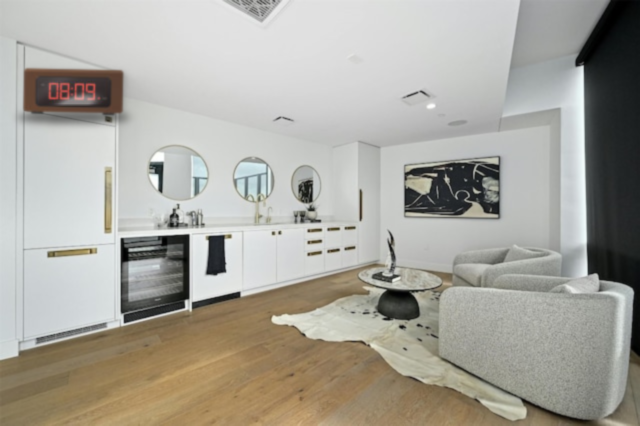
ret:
8.09
